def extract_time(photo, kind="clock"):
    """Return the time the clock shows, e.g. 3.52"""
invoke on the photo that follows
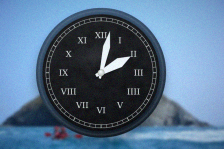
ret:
2.02
